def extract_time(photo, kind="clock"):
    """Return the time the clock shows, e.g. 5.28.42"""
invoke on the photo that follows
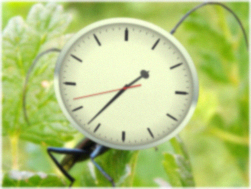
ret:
1.36.42
